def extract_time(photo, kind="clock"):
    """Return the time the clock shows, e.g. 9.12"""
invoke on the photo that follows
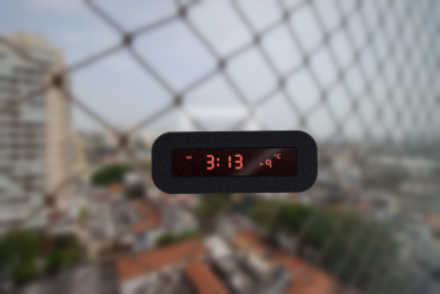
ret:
3.13
